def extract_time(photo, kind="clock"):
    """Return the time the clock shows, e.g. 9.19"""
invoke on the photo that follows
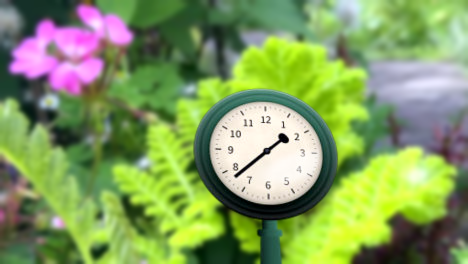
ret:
1.38
